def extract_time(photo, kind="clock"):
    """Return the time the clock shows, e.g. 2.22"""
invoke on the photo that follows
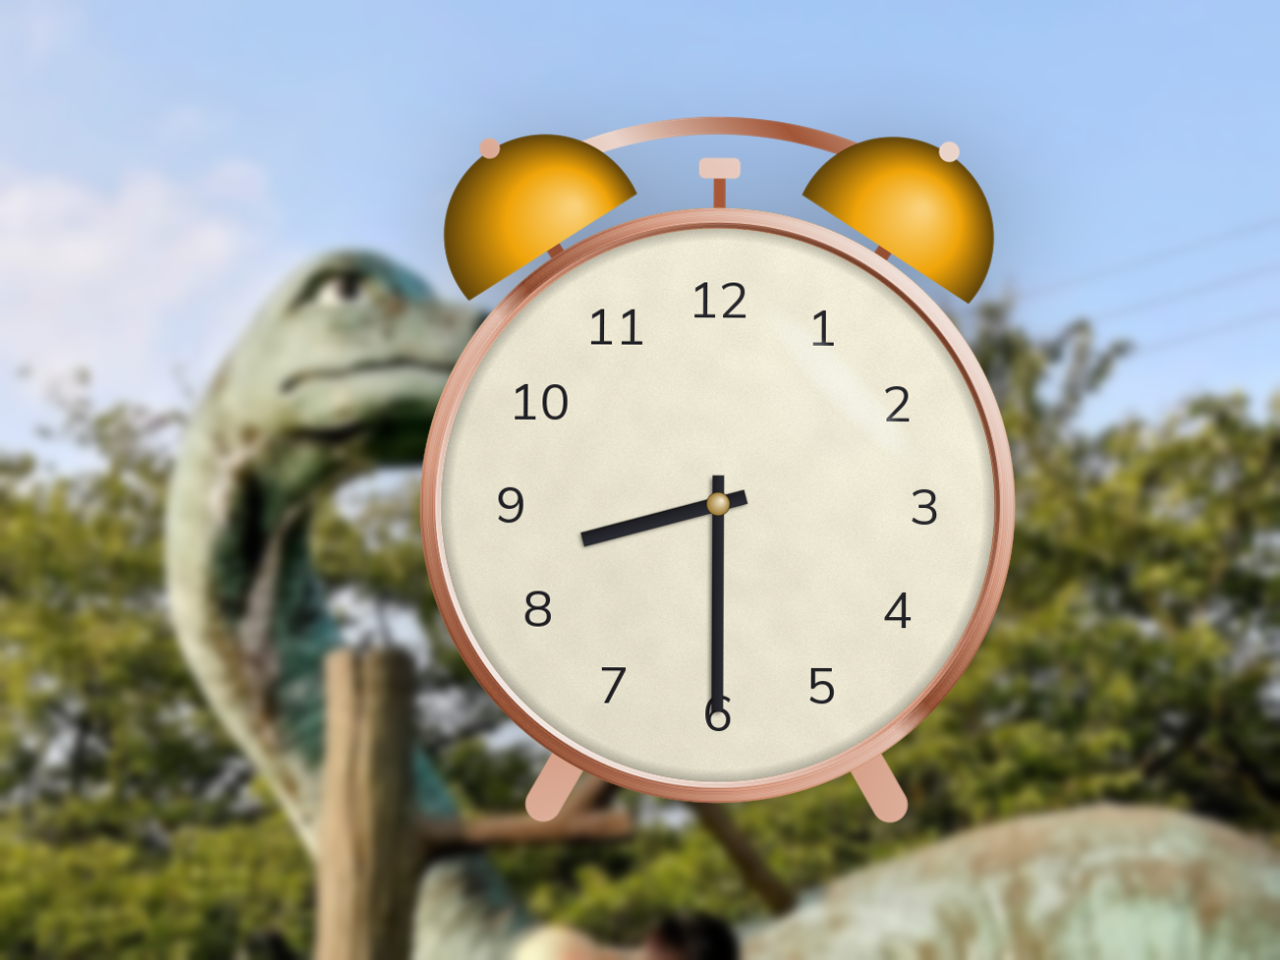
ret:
8.30
